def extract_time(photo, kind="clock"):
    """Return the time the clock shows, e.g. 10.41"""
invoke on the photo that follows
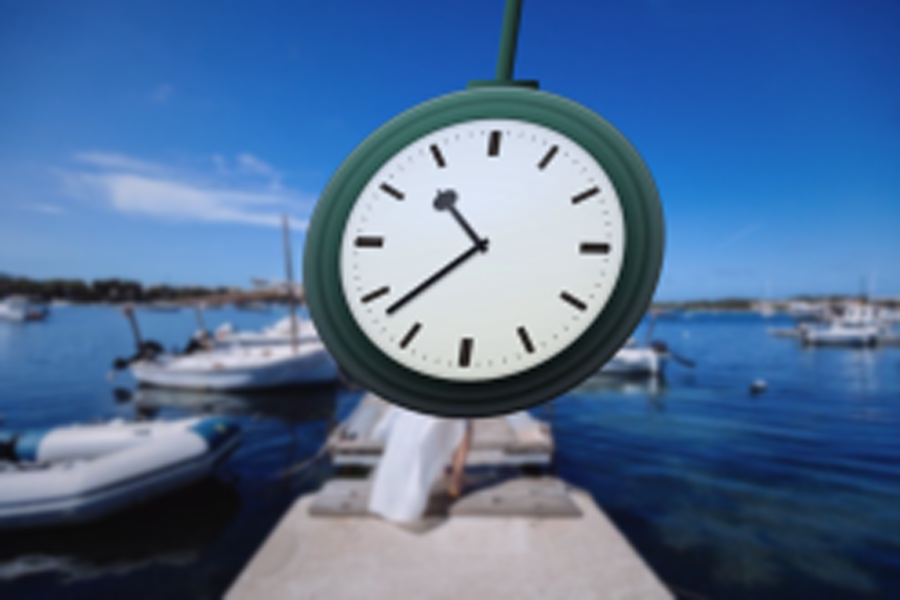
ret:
10.38
